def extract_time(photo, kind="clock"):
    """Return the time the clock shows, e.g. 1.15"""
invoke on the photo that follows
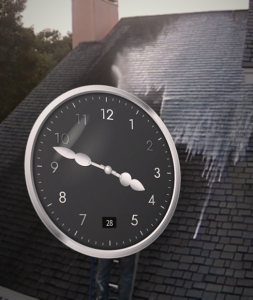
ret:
3.48
